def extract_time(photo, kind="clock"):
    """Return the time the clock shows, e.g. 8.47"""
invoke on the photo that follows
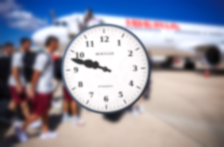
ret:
9.48
